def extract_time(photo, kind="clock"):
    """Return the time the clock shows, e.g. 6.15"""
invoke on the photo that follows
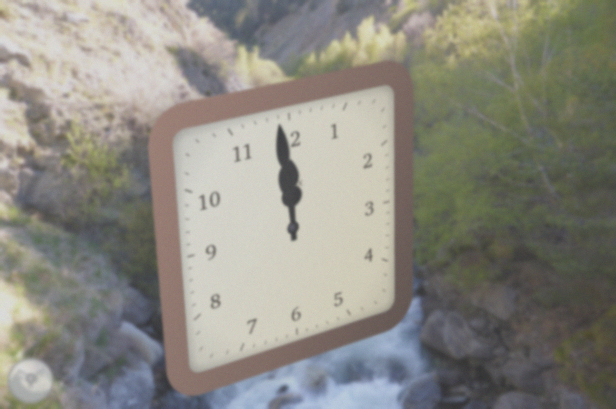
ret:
11.59
